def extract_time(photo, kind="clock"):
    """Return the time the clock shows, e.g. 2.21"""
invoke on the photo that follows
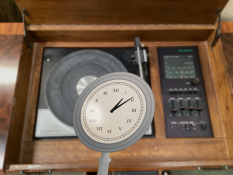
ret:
1.09
